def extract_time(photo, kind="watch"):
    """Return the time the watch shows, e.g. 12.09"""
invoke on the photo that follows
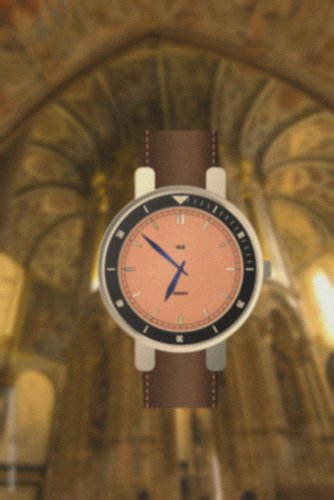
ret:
6.52
